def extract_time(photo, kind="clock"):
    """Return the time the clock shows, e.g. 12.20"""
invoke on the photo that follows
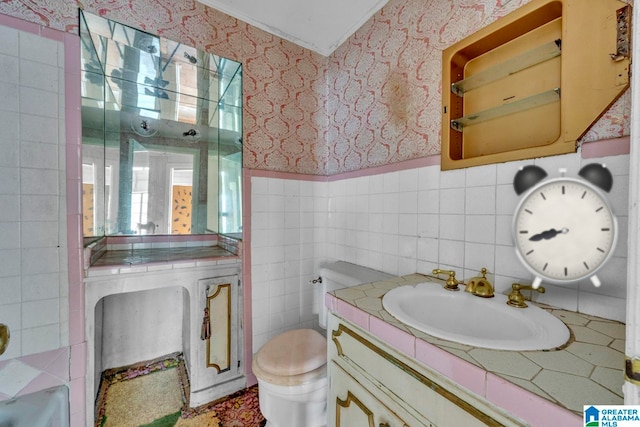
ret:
8.43
